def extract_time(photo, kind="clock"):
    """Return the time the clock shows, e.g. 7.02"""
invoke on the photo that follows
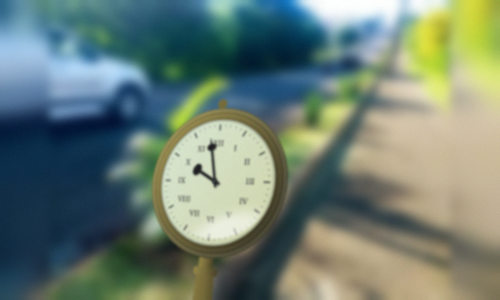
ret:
9.58
